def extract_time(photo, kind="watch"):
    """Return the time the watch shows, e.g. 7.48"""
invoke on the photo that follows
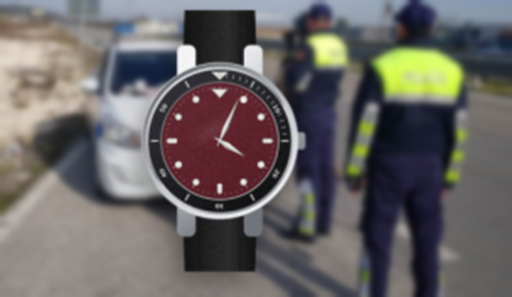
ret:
4.04
